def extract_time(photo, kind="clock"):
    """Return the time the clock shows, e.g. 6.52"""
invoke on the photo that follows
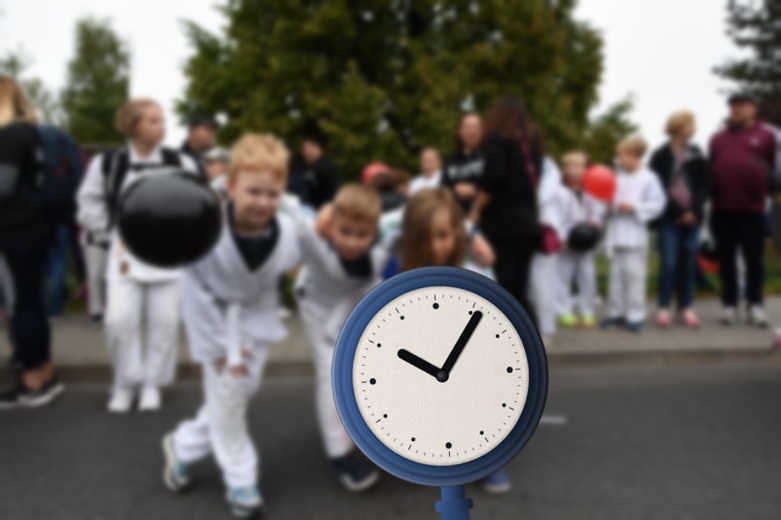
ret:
10.06
